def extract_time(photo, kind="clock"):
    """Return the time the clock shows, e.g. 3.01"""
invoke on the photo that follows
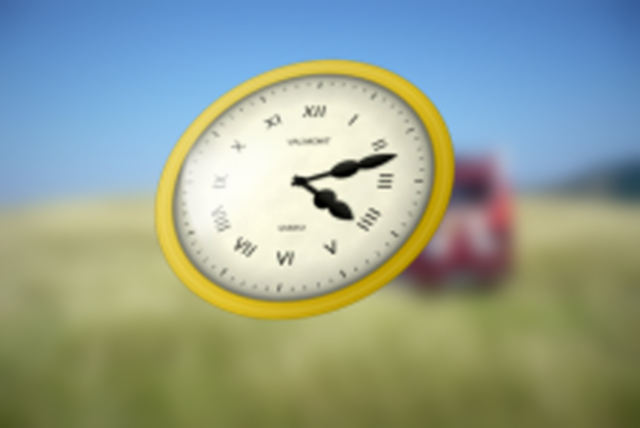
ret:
4.12
